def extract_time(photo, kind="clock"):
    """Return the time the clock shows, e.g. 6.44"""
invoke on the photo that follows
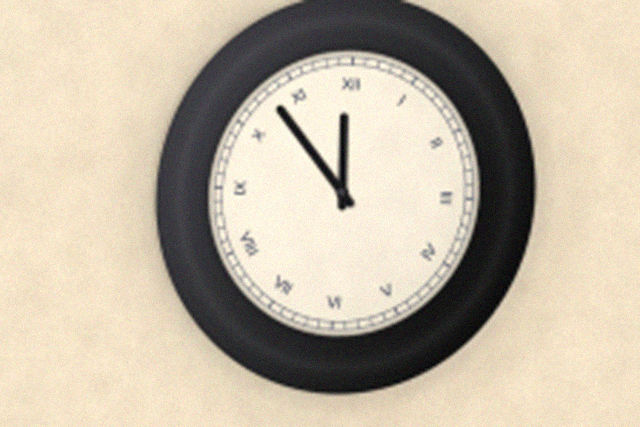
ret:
11.53
